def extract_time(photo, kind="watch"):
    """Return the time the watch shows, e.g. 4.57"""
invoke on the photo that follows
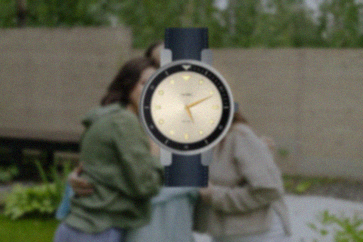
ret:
5.11
